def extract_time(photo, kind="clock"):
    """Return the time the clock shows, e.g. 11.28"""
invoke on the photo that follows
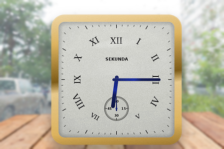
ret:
6.15
